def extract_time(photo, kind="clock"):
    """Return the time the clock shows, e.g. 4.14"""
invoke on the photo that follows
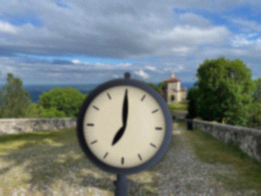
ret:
7.00
